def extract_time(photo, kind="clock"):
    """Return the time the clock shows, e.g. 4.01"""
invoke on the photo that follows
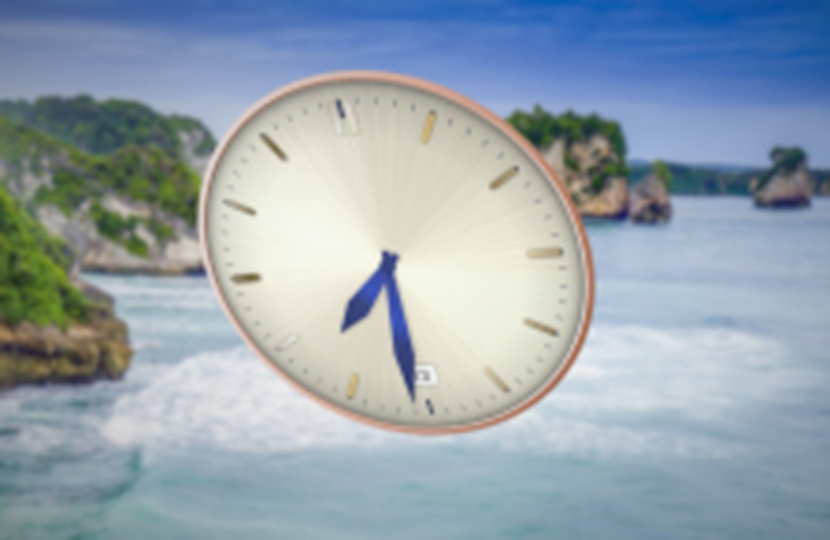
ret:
7.31
